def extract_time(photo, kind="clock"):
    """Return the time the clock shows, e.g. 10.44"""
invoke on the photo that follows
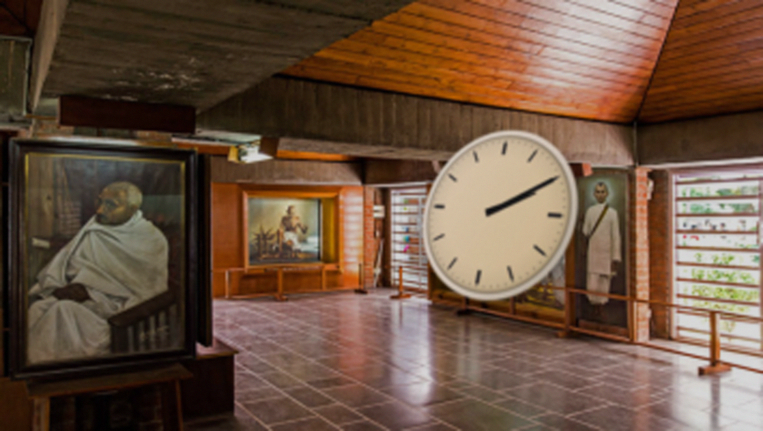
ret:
2.10
